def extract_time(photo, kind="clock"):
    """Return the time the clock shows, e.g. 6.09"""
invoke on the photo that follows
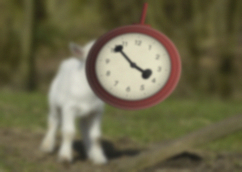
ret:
3.52
